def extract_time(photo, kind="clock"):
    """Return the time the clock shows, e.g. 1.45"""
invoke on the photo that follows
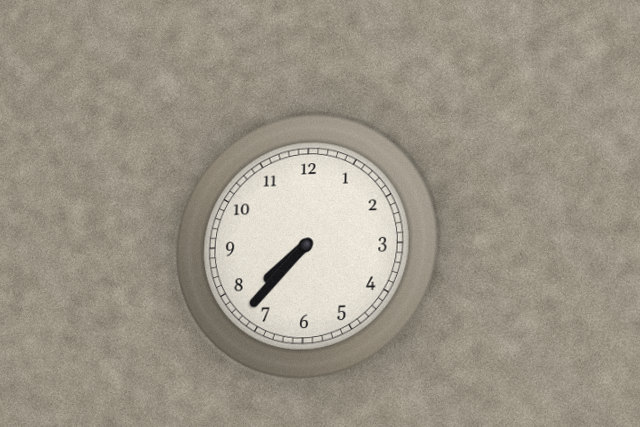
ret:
7.37
